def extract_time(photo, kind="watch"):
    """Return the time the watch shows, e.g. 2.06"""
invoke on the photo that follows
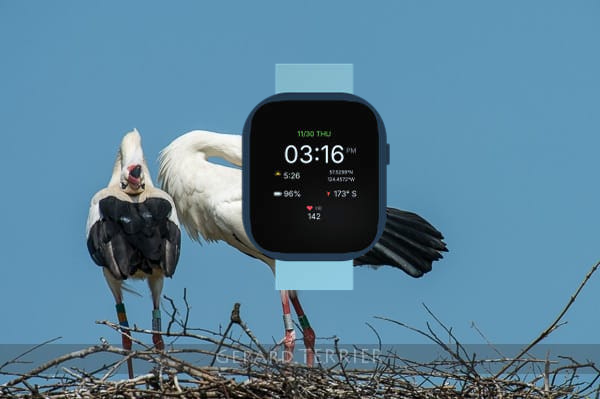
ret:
3.16
